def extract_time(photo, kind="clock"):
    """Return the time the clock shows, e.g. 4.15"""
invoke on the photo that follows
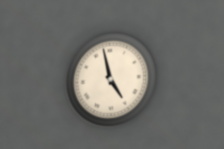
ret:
4.58
